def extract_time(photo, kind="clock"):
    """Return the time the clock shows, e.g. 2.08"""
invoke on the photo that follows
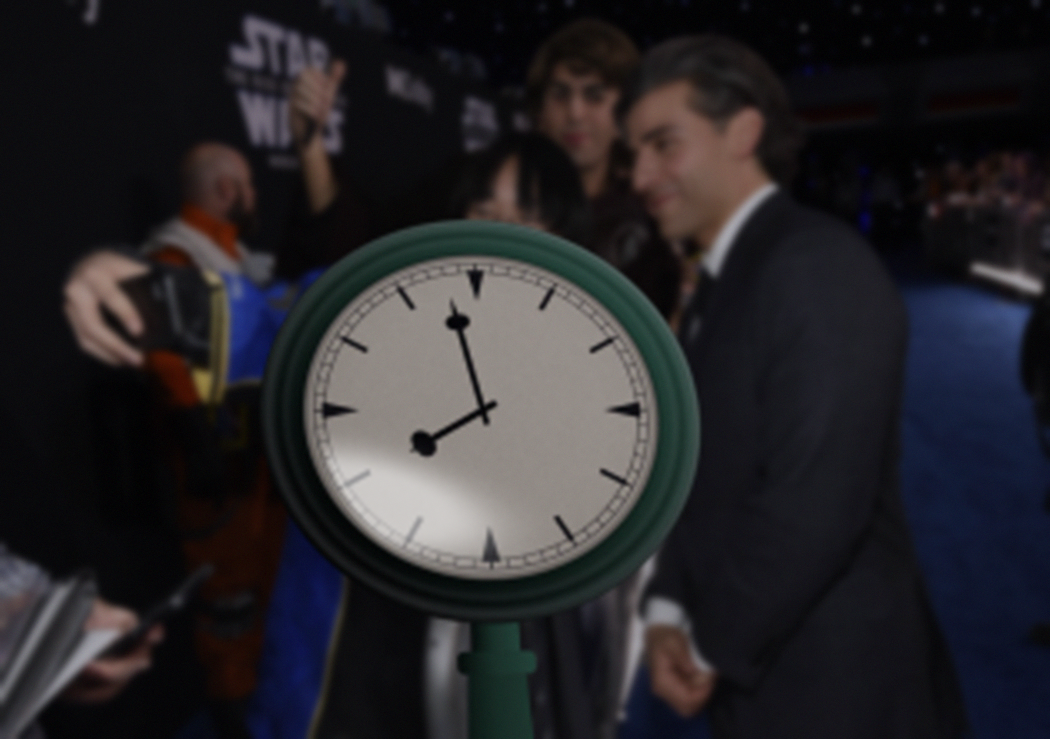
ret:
7.58
